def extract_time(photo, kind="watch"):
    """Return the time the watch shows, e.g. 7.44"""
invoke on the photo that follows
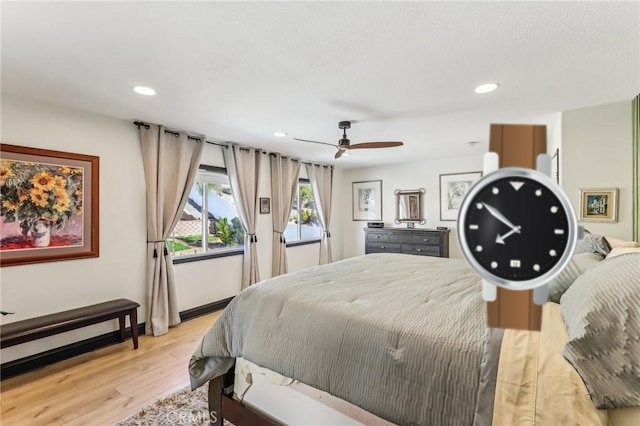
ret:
7.51
